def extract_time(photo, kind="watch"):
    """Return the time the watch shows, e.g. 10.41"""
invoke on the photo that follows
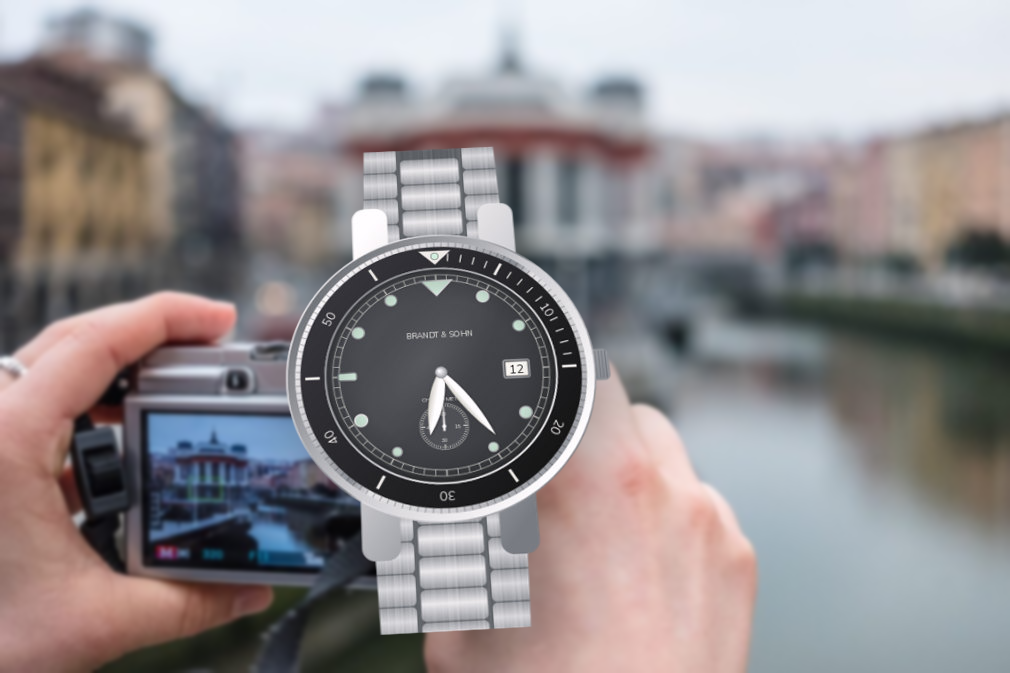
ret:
6.24
